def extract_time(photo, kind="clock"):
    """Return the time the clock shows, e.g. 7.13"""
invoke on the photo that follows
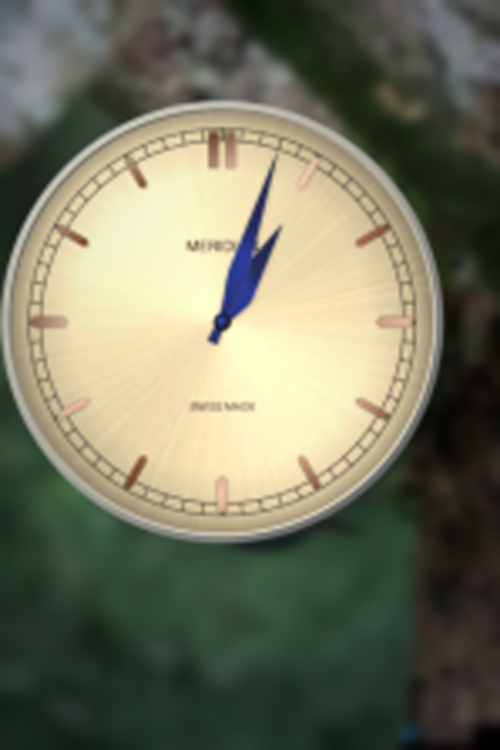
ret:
1.03
